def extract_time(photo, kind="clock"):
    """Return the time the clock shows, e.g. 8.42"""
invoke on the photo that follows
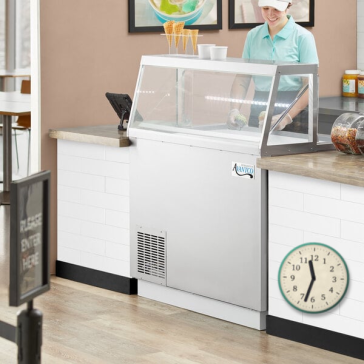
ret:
11.33
